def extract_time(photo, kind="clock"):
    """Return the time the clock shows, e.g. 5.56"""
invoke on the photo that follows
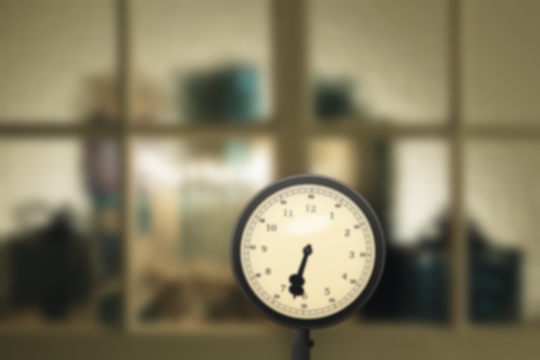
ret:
6.32
